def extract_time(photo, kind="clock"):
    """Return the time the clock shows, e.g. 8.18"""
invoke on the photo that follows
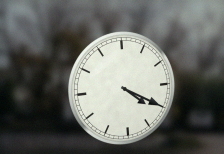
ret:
4.20
